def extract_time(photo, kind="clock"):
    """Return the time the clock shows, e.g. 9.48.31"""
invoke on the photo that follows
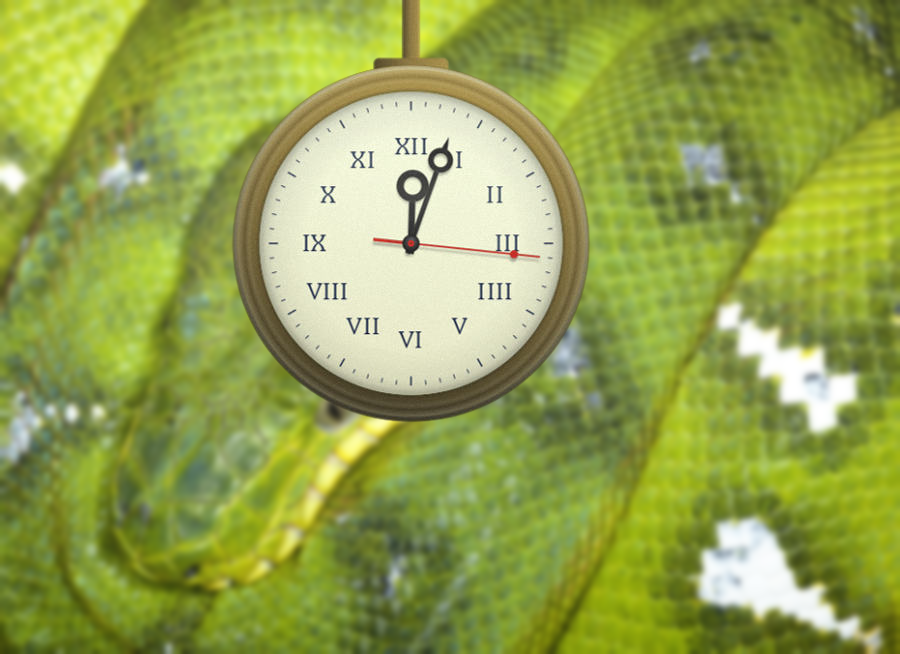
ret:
12.03.16
